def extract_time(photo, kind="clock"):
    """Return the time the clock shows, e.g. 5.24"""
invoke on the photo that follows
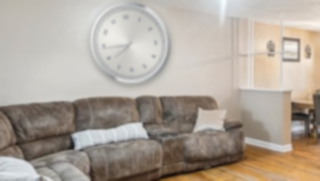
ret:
7.44
